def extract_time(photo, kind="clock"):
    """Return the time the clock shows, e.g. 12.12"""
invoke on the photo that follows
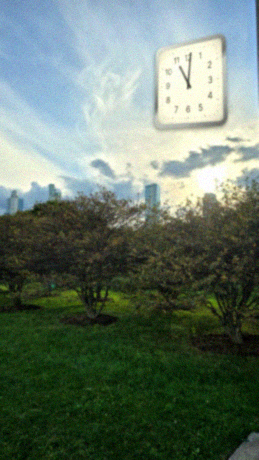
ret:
11.01
